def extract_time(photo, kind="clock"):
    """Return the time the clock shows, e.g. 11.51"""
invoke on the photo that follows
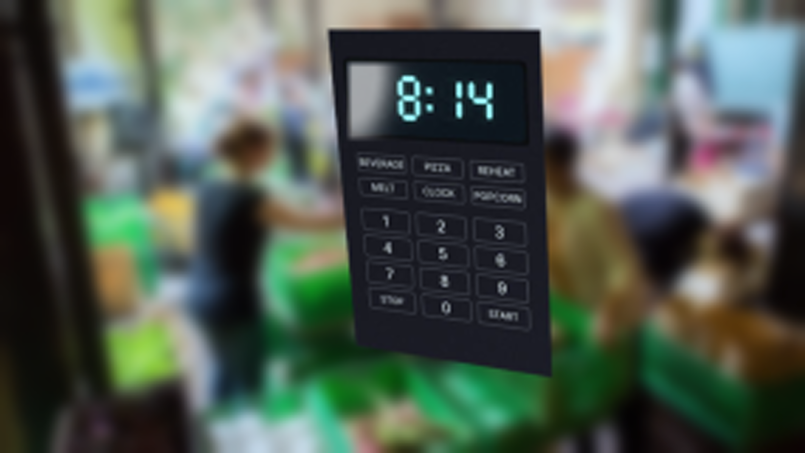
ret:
8.14
